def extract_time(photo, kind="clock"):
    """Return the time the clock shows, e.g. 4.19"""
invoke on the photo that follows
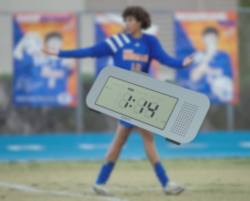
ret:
1.14
